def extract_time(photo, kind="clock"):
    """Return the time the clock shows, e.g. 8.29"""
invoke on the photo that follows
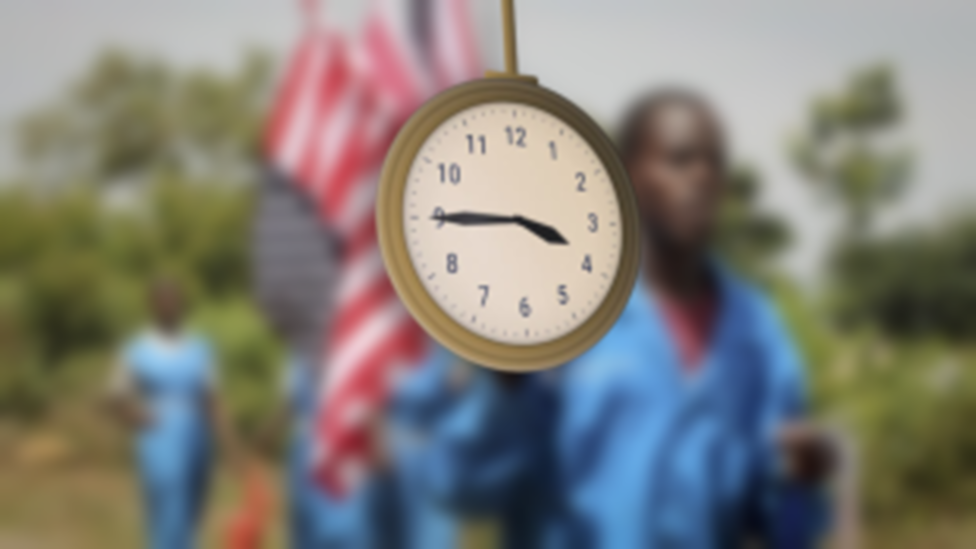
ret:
3.45
